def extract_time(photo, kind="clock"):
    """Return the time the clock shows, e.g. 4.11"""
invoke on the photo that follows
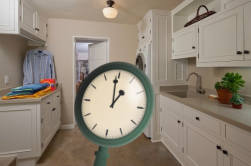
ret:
12.59
